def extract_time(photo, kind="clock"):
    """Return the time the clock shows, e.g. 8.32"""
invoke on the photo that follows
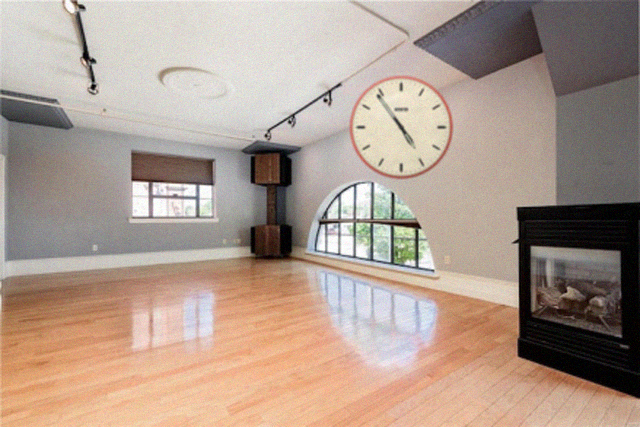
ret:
4.54
